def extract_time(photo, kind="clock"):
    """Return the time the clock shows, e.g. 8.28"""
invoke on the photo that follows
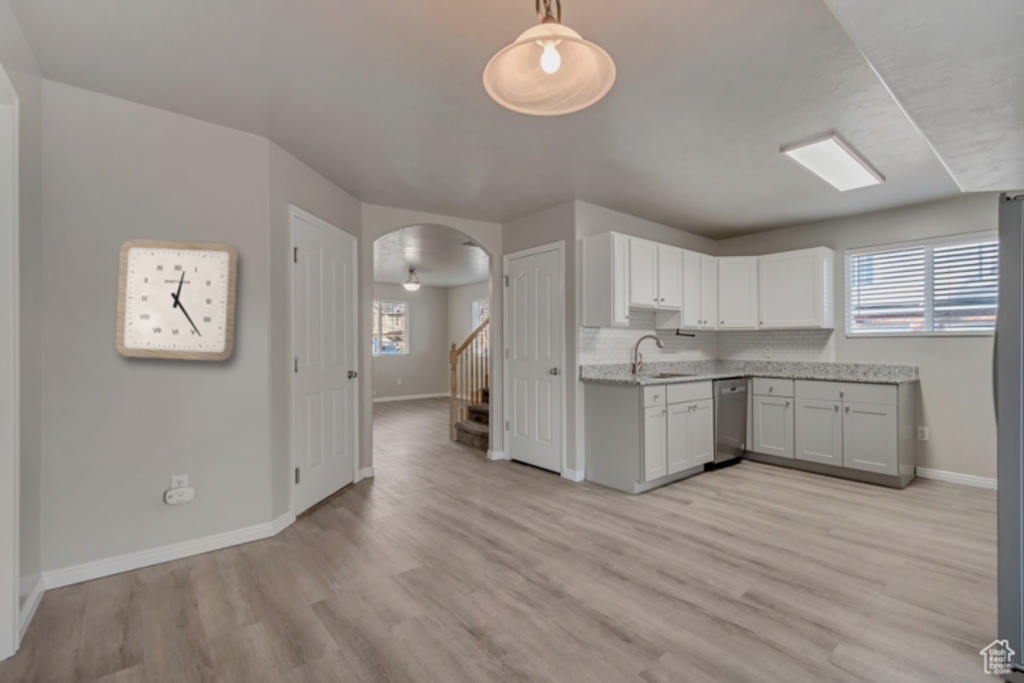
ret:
12.24
